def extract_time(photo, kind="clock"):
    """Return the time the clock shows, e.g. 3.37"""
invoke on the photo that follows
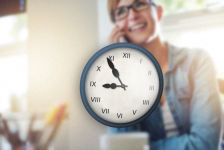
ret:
8.54
